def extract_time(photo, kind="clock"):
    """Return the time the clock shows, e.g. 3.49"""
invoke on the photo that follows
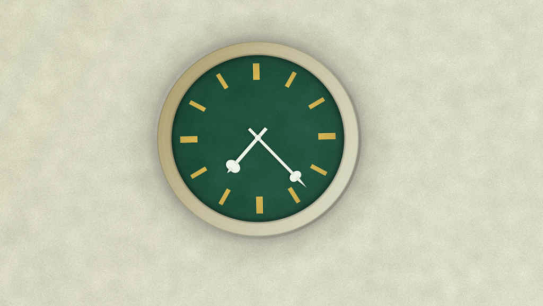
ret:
7.23
